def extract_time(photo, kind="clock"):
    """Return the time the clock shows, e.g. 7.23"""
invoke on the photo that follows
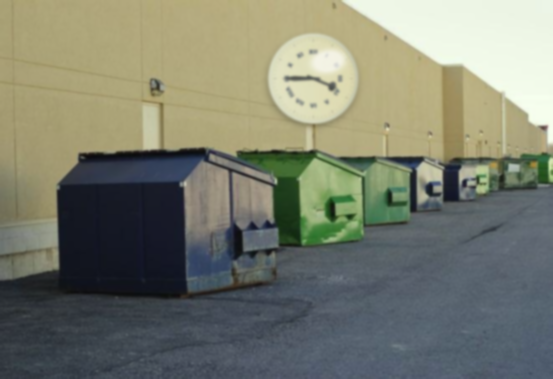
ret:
3.45
